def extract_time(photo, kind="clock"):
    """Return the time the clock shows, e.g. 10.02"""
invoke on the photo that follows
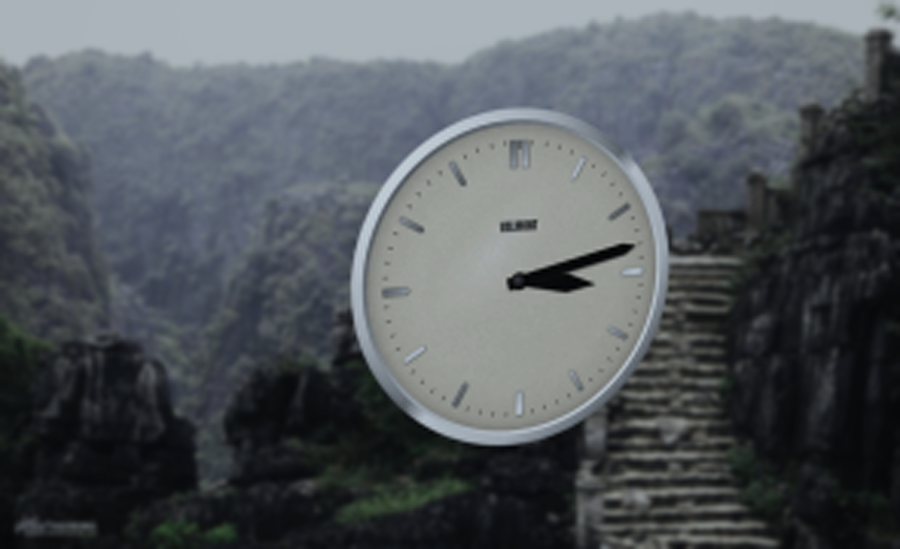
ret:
3.13
